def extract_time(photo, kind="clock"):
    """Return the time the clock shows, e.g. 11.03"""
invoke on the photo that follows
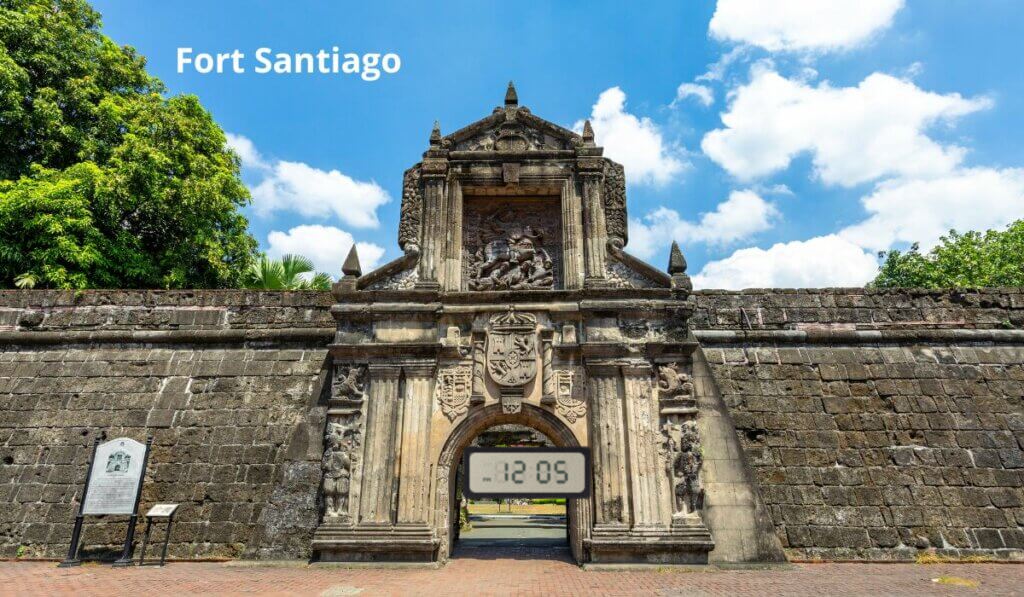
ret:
12.05
